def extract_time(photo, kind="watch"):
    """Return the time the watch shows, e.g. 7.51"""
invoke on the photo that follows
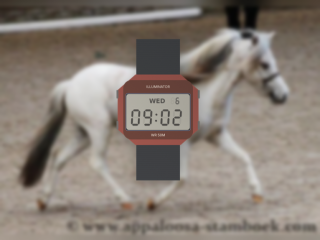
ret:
9.02
